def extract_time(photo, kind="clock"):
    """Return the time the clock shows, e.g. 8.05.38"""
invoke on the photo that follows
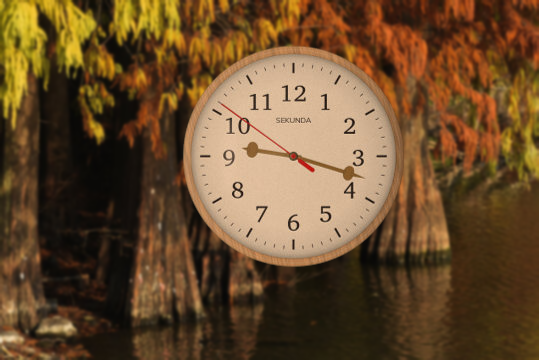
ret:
9.17.51
